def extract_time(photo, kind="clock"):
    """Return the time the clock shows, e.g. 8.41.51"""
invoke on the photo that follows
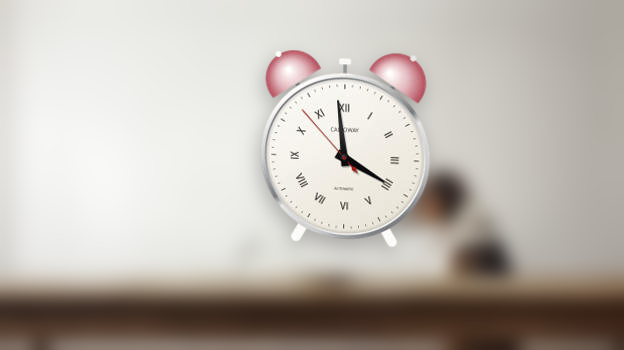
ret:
3.58.53
